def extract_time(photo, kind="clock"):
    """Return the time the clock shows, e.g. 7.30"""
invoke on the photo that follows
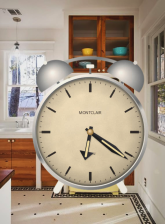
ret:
6.21
